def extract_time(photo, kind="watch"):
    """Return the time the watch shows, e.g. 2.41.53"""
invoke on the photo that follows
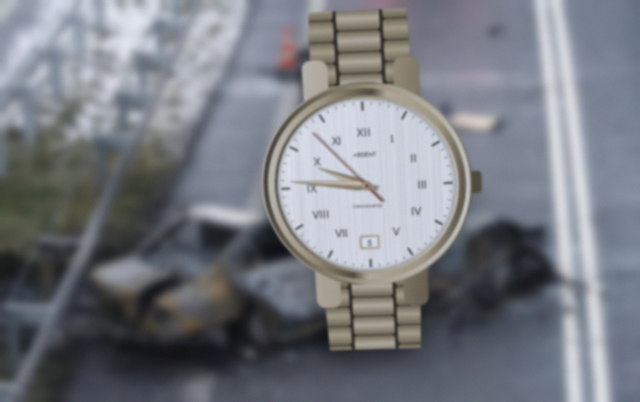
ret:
9.45.53
